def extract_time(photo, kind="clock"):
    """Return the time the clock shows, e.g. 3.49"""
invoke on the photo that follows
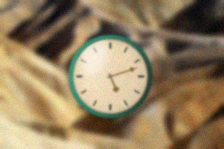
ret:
5.12
